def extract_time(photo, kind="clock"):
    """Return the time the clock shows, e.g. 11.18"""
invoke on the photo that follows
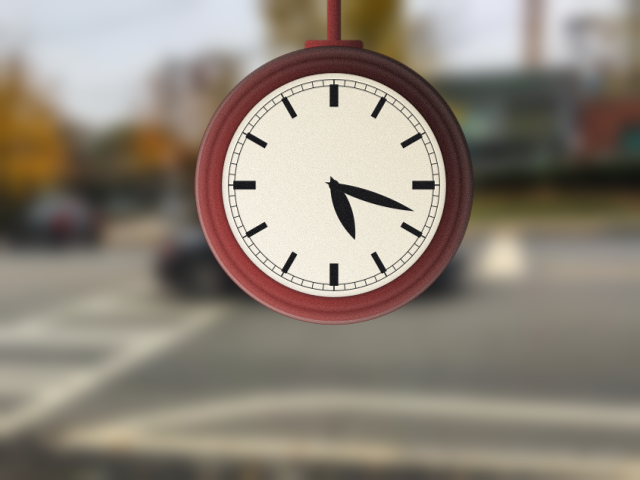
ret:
5.18
